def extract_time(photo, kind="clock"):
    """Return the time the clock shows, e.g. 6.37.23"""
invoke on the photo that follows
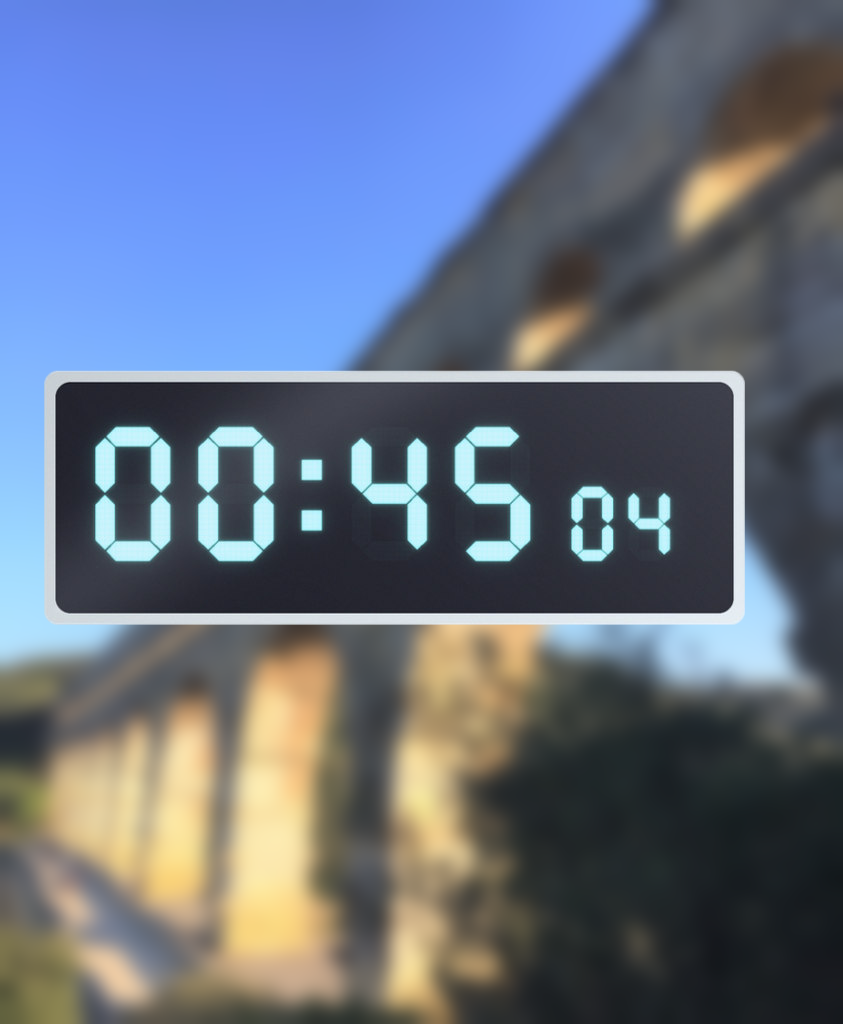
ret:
0.45.04
